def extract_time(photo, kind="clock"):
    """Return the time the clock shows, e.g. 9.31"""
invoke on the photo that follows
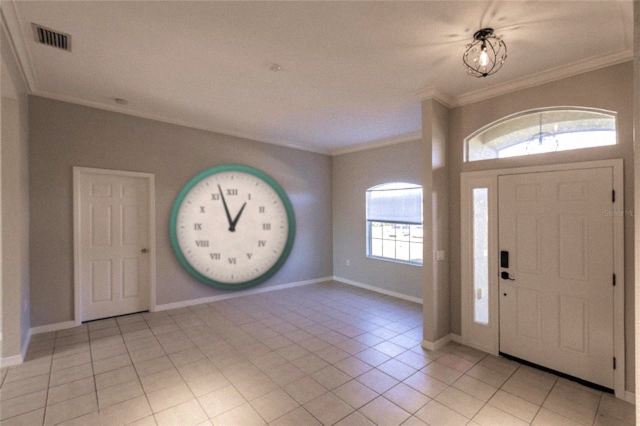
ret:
12.57
